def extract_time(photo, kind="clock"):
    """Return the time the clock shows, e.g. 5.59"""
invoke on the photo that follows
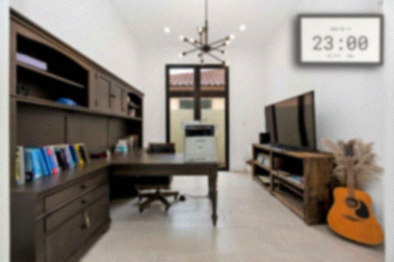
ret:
23.00
